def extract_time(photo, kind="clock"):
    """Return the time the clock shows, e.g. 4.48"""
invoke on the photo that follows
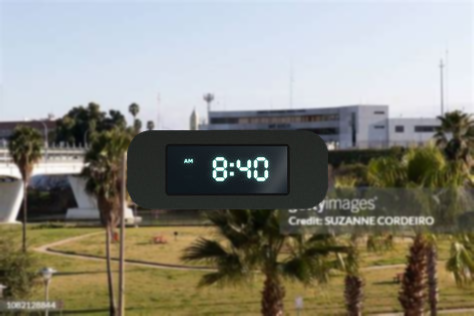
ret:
8.40
